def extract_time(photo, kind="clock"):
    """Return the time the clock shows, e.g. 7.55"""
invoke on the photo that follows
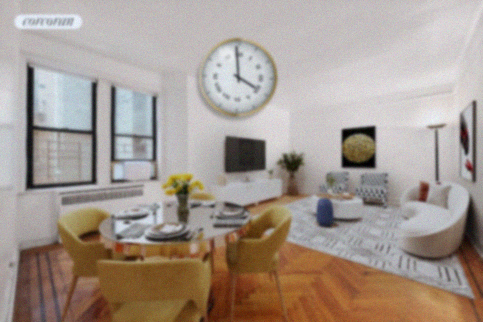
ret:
3.59
